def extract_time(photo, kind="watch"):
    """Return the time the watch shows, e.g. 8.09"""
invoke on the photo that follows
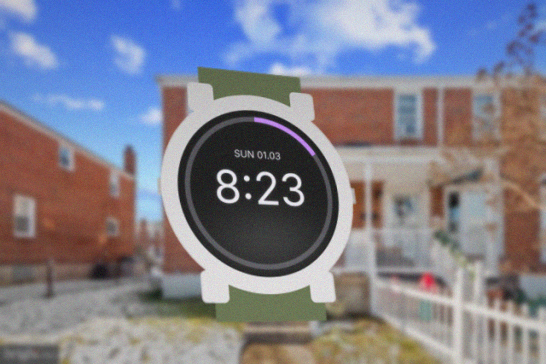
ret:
8.23
